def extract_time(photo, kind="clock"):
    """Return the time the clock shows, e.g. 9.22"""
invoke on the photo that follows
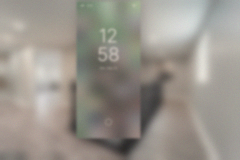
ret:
12.58
